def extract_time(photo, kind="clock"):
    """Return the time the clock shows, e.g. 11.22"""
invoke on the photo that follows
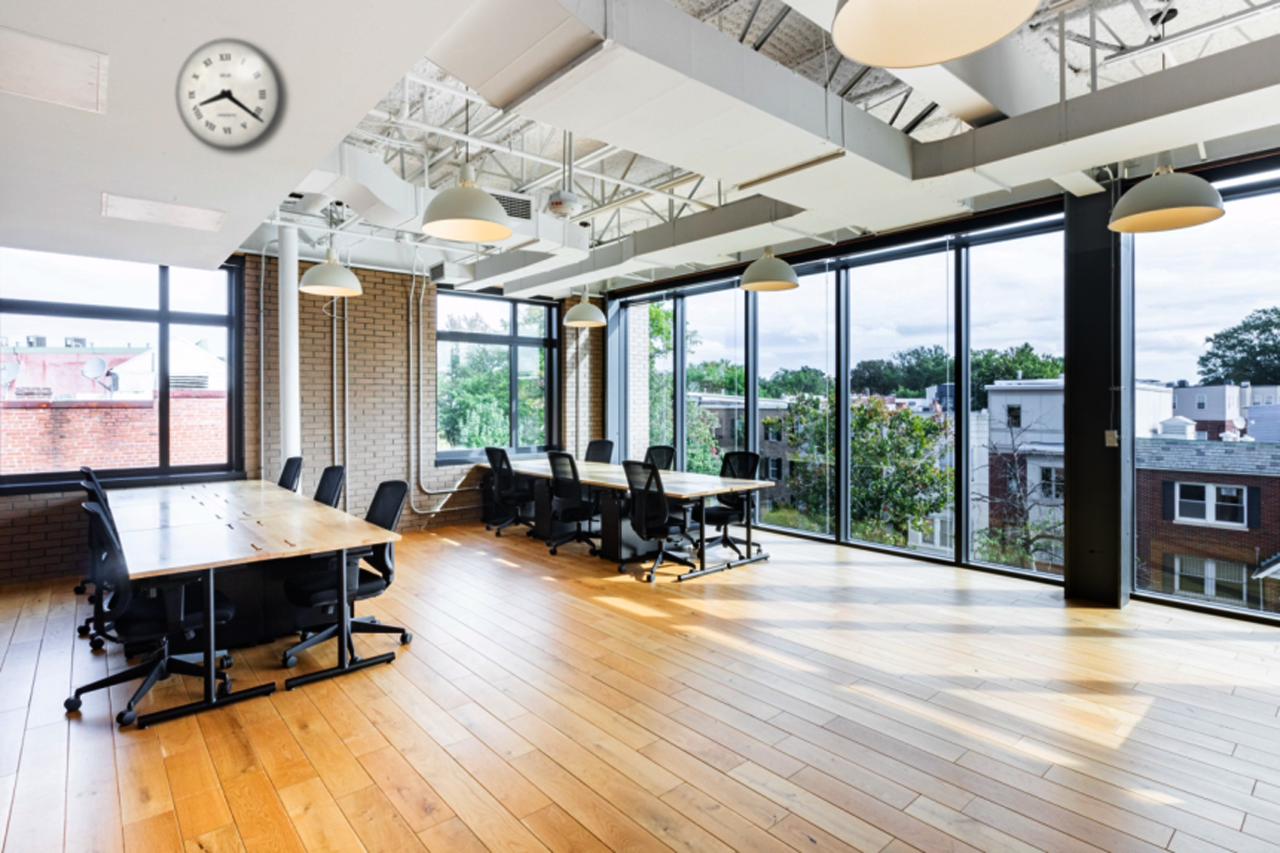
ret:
8.21
